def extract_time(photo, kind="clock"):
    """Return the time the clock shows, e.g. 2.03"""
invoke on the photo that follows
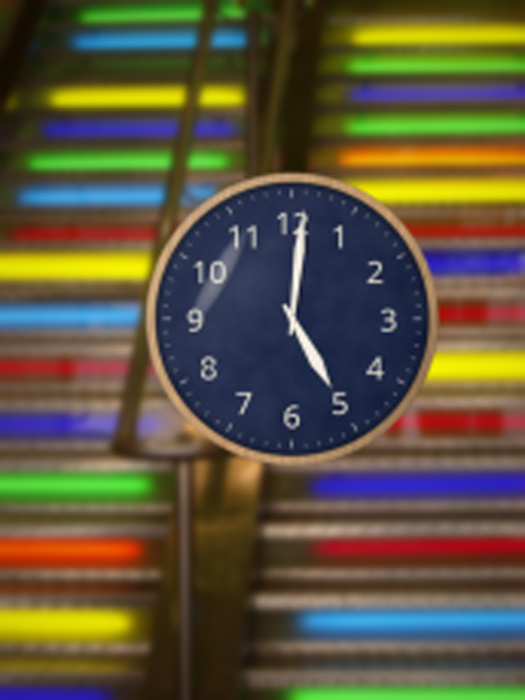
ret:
5.01
